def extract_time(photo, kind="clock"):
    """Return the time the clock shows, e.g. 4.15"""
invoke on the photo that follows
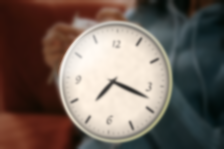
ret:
7.18
